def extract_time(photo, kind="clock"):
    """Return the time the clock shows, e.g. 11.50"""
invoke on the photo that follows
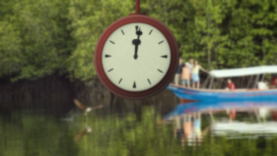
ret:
12.01
